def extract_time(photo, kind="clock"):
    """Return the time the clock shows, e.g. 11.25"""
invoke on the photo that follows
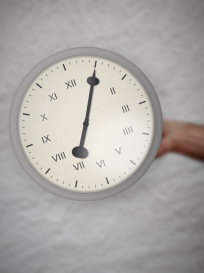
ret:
7.05
